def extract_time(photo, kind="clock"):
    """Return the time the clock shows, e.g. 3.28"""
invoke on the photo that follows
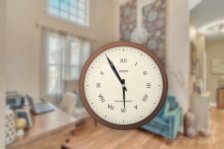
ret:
5.55
